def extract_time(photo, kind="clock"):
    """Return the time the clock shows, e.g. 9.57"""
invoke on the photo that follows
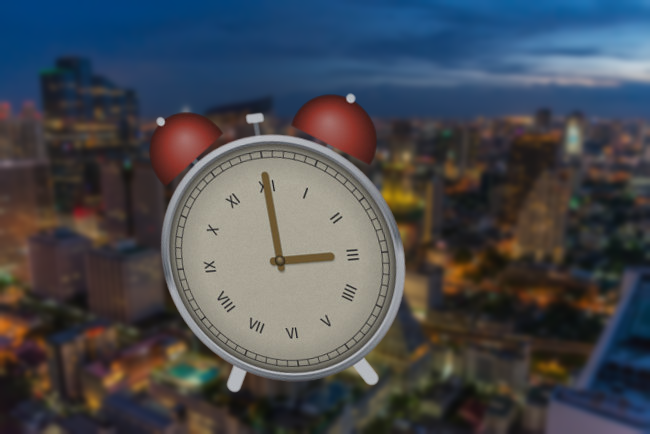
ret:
3.00
